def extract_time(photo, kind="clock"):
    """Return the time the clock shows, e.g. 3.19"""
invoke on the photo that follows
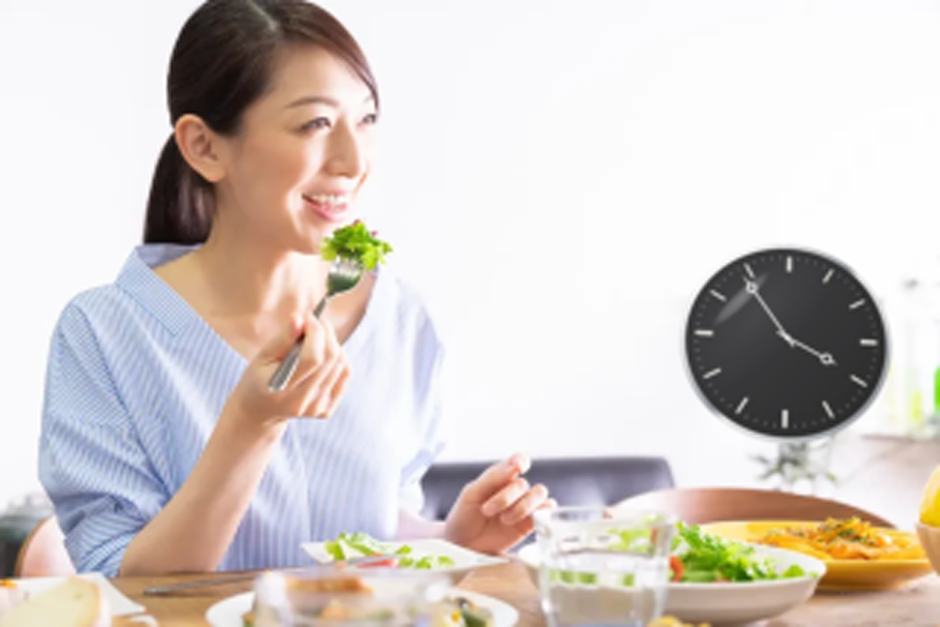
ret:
3.54
